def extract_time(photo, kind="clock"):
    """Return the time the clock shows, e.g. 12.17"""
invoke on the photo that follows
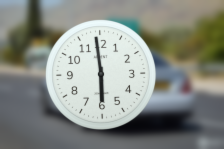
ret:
5.59
